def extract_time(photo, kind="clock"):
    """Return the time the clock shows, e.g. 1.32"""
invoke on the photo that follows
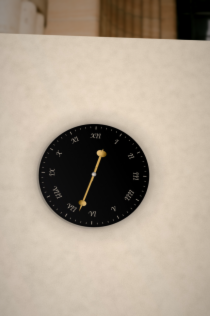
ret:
12.33
